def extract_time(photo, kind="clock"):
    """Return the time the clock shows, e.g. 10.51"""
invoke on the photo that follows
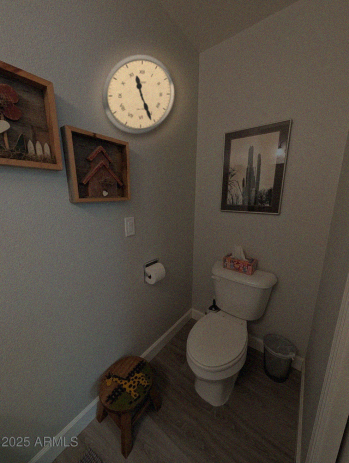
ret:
11.26
